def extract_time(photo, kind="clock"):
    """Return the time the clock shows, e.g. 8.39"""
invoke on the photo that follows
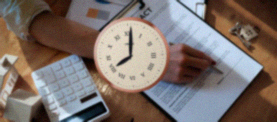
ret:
8.01
